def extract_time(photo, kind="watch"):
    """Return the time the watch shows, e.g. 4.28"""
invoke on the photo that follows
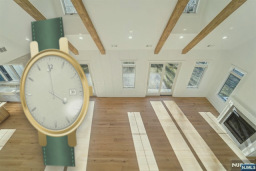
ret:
3.59
